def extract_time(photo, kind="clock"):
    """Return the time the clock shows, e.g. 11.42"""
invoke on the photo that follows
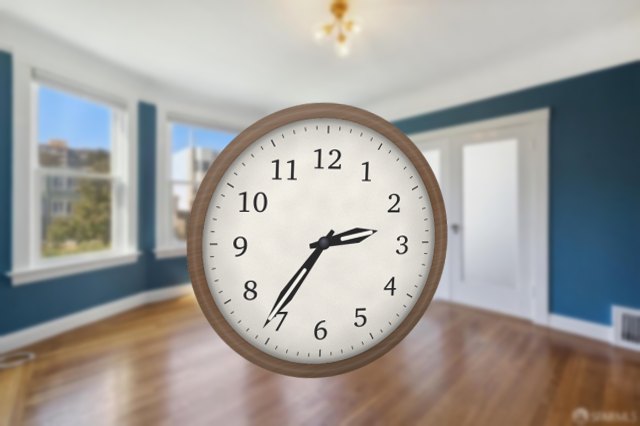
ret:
2.36
